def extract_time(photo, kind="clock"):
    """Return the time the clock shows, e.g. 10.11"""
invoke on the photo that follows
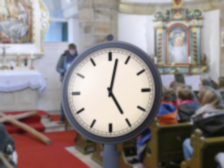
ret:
5.02
